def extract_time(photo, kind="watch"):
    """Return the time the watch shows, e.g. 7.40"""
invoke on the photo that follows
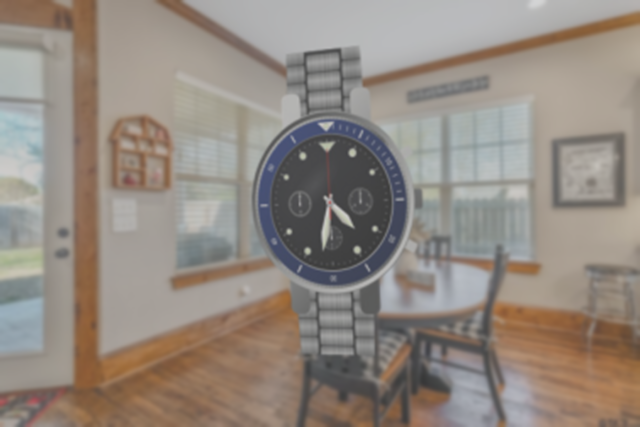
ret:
4.32
